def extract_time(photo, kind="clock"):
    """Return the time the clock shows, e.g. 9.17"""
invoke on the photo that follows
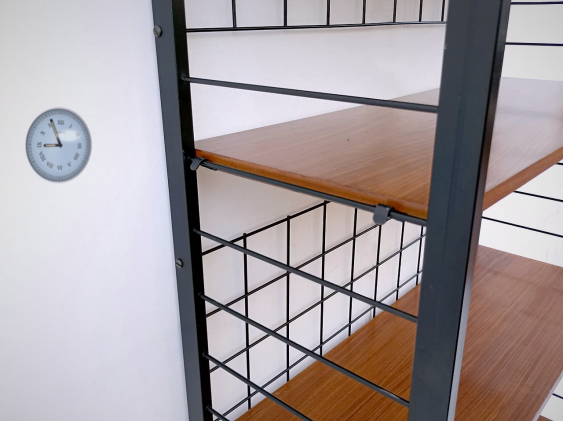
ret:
8.56
